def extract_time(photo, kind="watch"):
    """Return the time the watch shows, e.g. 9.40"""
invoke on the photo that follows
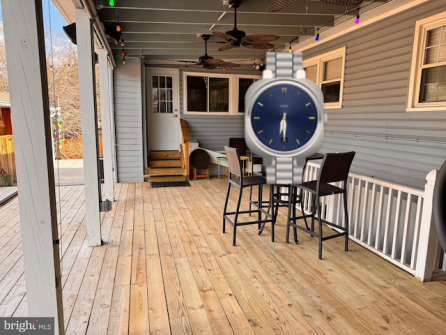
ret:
6.30
